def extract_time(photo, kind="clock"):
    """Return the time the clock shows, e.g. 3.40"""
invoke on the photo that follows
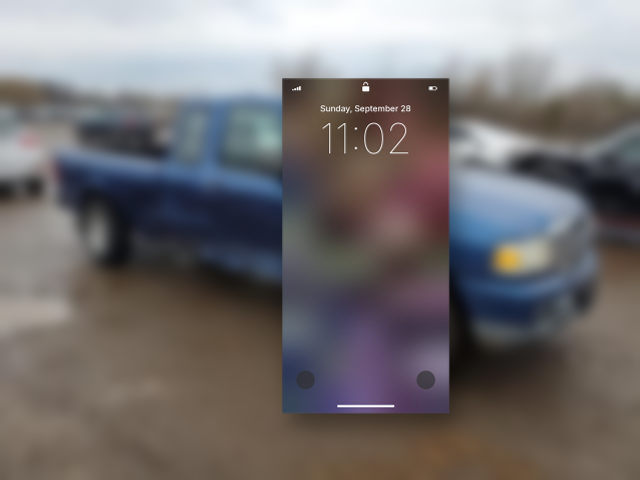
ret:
11.02
